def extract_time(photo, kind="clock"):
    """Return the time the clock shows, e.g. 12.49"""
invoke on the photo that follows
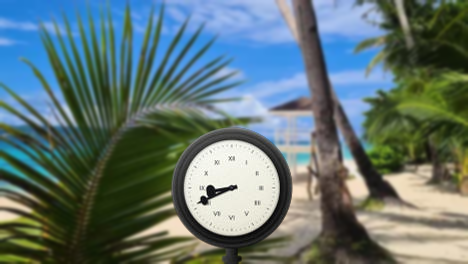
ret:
8.41
